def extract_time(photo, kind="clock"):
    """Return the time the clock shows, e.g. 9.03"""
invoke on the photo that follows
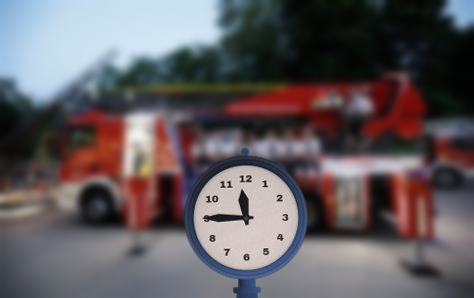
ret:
11.45
